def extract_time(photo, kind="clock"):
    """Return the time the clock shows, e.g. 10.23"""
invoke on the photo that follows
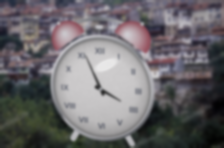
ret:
3.56
